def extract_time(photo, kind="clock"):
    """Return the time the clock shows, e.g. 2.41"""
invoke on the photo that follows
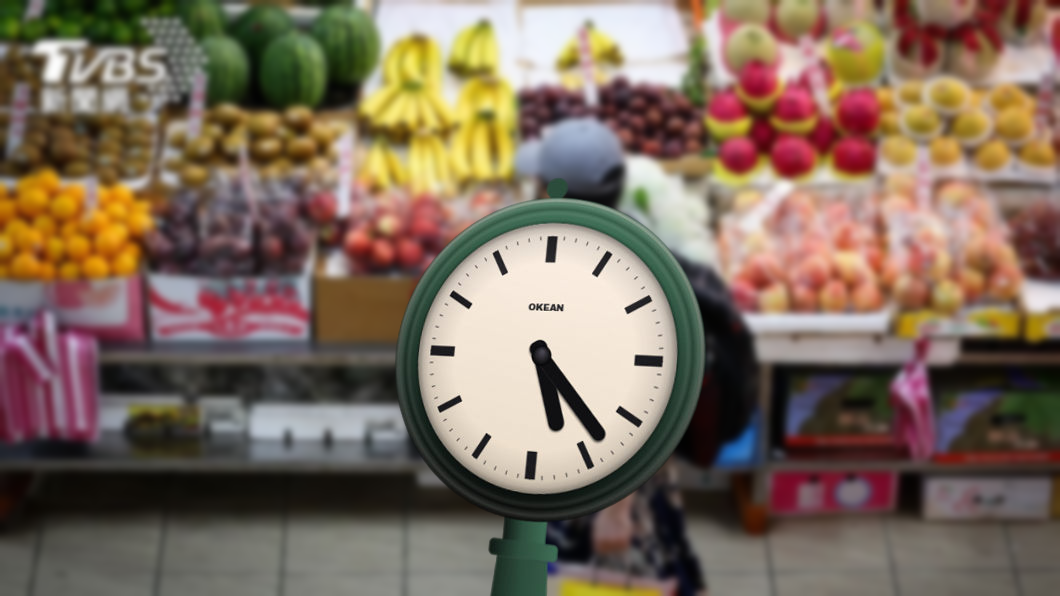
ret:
5.23
